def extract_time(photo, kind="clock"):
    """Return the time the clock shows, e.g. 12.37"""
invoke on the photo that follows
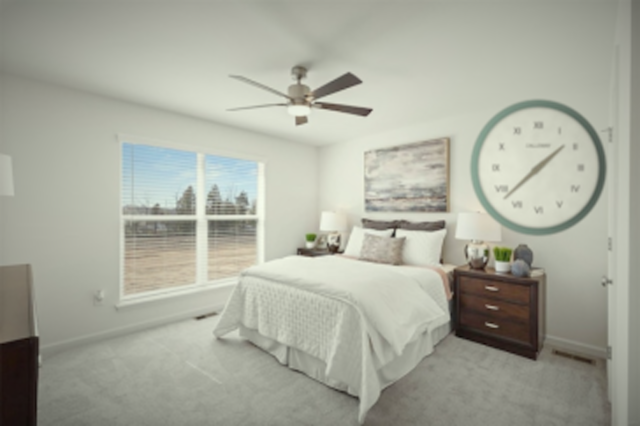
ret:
1.38
